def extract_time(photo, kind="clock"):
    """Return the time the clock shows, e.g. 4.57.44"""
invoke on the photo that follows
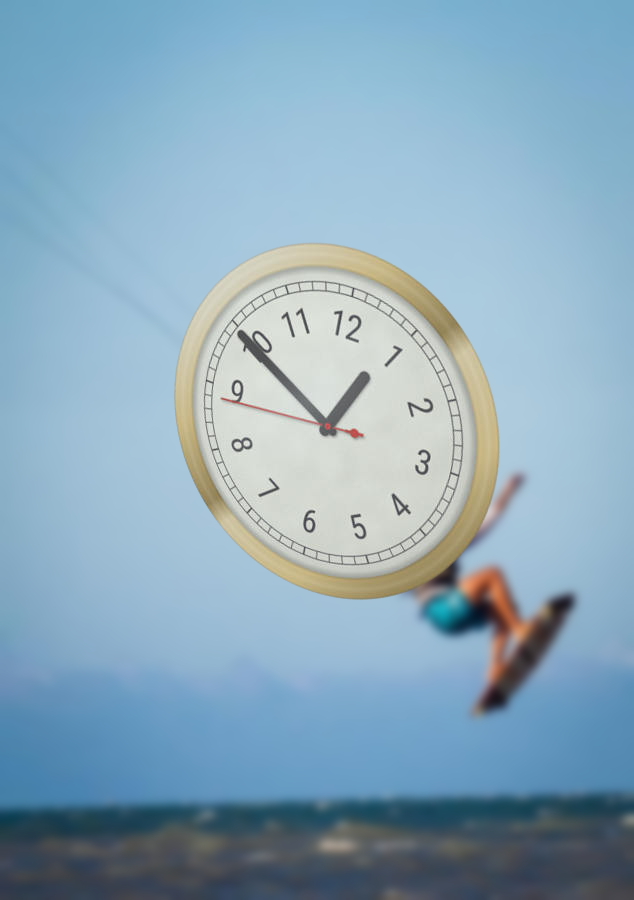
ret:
12.49.44
